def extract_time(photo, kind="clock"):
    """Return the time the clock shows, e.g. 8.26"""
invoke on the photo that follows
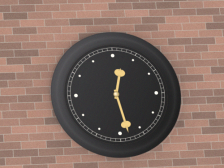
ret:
12.28
